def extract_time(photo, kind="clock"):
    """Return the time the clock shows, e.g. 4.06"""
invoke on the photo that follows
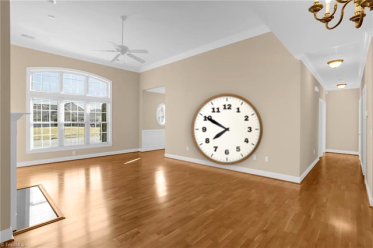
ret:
7.50
